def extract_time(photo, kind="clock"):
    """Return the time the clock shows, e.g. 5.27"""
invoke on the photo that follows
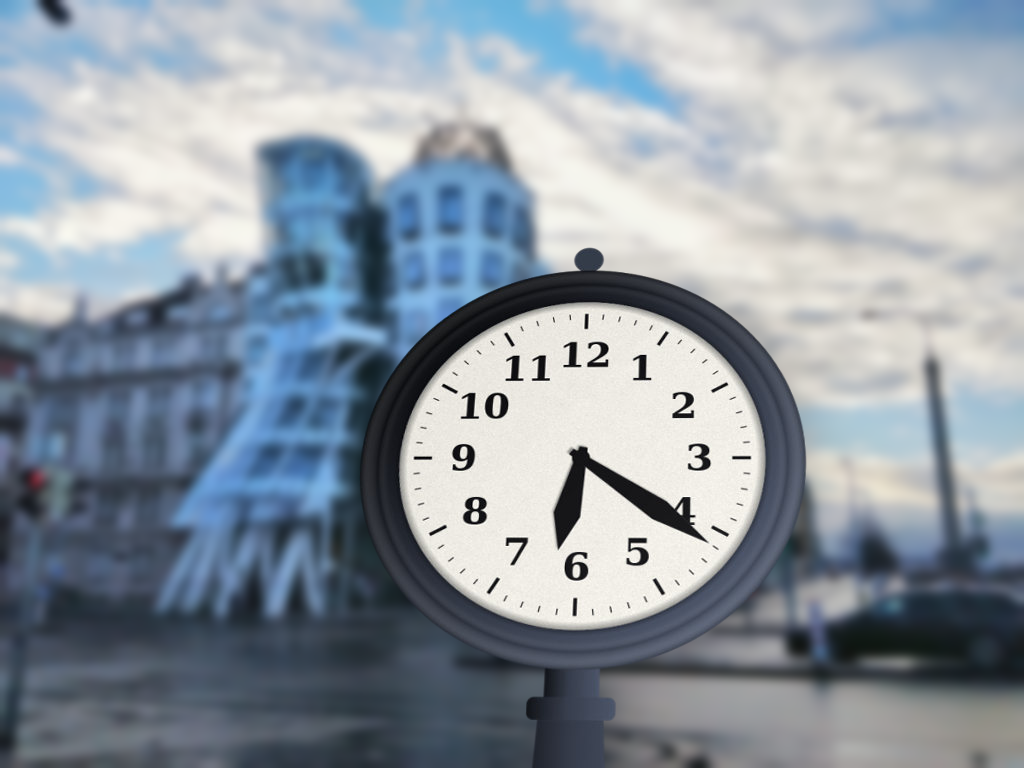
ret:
6.21
